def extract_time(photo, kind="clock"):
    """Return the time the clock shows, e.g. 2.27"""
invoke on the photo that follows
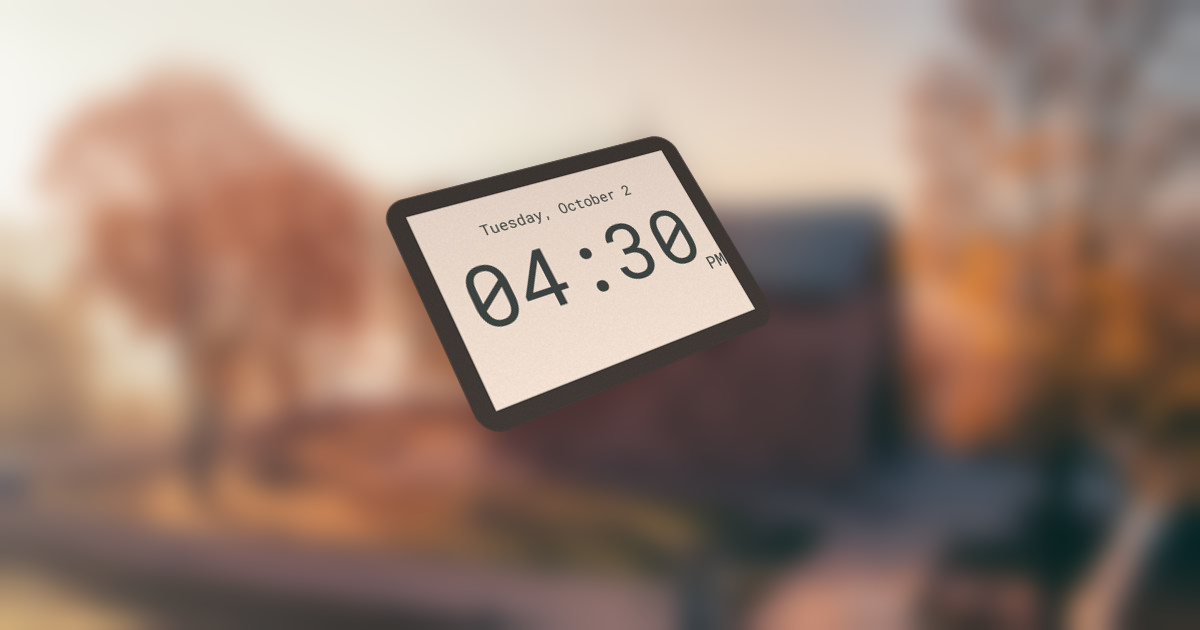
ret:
4.30
